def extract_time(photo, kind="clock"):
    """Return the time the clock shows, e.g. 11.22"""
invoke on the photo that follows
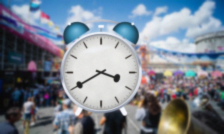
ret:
3.40
